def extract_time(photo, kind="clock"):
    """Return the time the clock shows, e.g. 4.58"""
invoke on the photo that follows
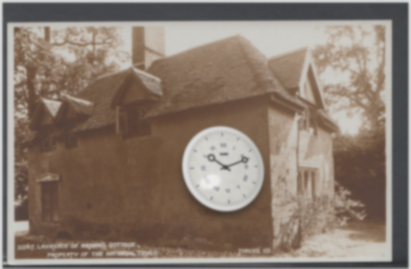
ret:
10.12
